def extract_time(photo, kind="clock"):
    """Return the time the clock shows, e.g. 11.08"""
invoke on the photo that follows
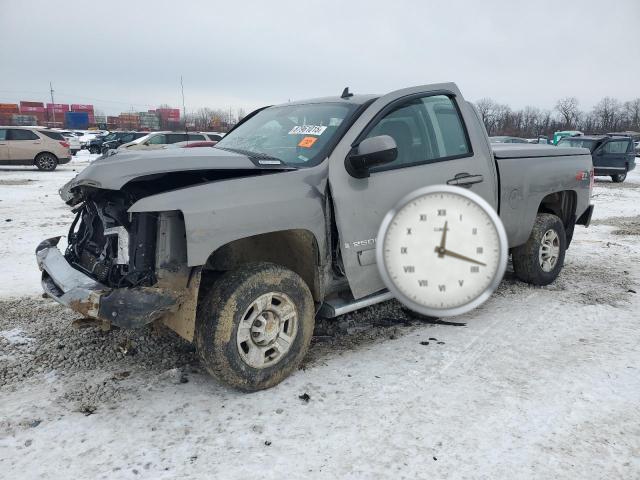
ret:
12.18
